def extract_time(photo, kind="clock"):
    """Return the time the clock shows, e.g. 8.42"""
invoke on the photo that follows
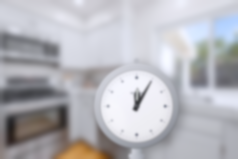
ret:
12.05
